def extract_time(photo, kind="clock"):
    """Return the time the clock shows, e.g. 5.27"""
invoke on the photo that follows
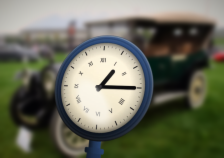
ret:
1.15
